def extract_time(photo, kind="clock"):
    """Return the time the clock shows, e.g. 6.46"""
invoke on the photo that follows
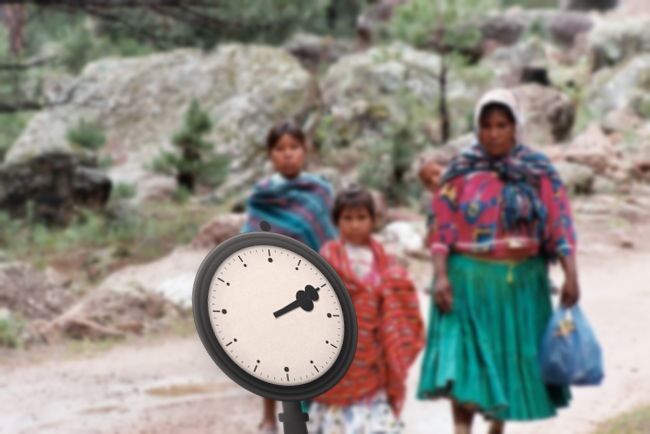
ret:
2.10
